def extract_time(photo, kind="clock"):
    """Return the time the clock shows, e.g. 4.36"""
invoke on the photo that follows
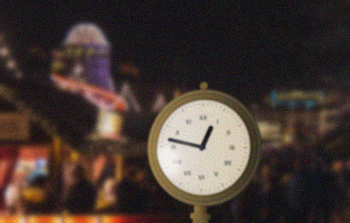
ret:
12.47
